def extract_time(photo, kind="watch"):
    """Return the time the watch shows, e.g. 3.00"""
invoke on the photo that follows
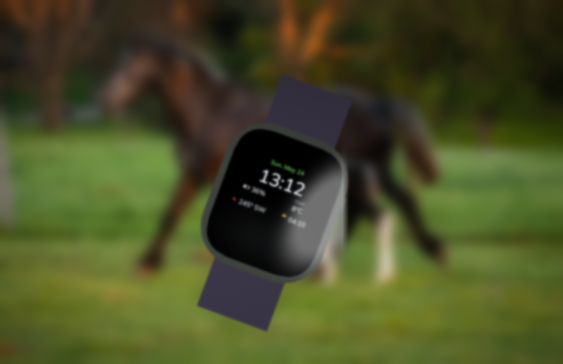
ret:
13.12
